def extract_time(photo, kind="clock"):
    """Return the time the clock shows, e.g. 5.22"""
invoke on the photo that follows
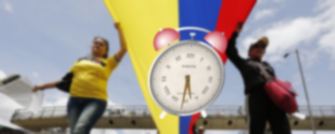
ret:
5.31
